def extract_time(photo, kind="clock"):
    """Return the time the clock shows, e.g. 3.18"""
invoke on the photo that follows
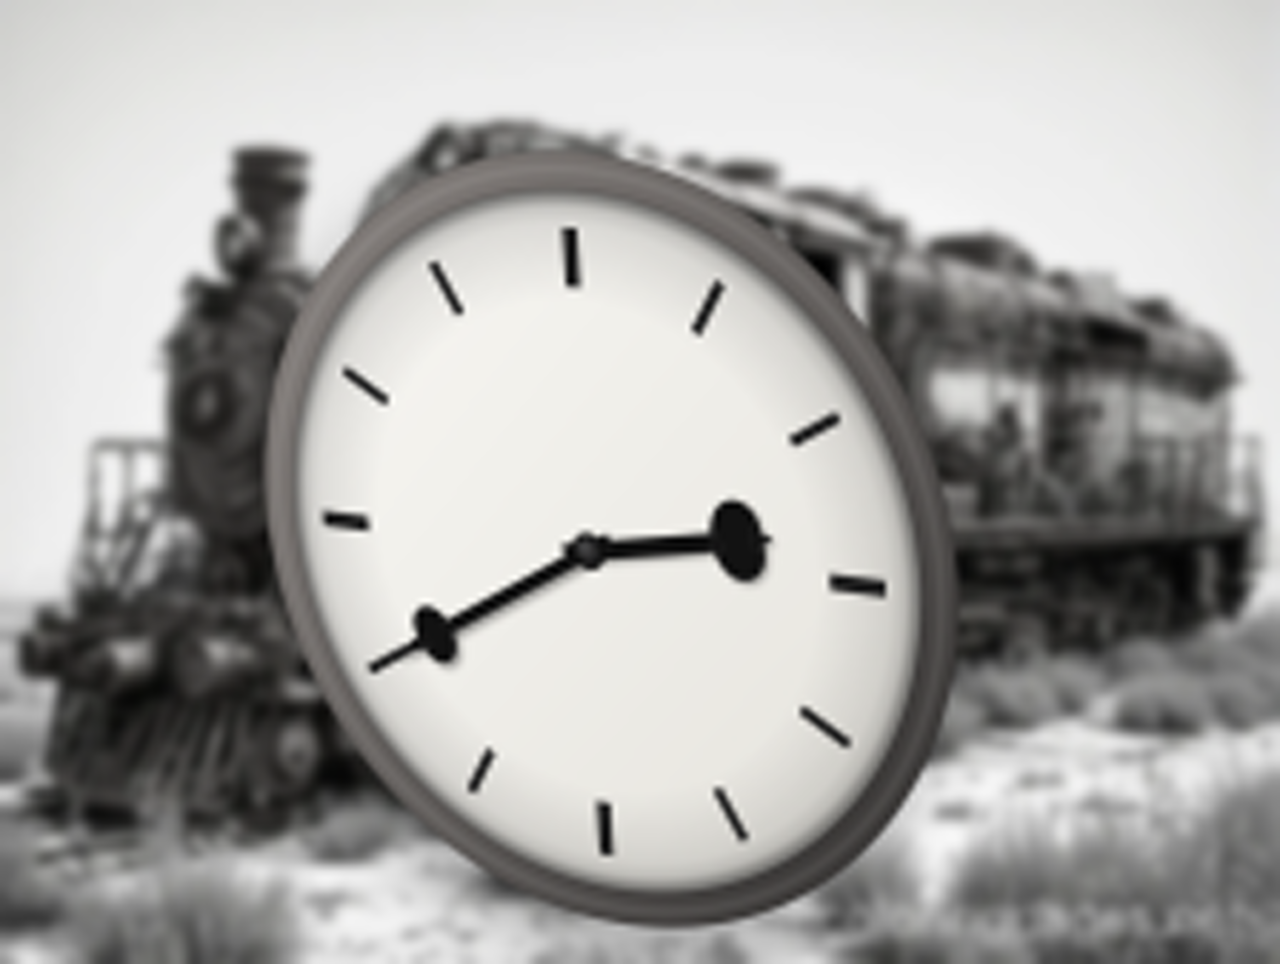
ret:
2.40
